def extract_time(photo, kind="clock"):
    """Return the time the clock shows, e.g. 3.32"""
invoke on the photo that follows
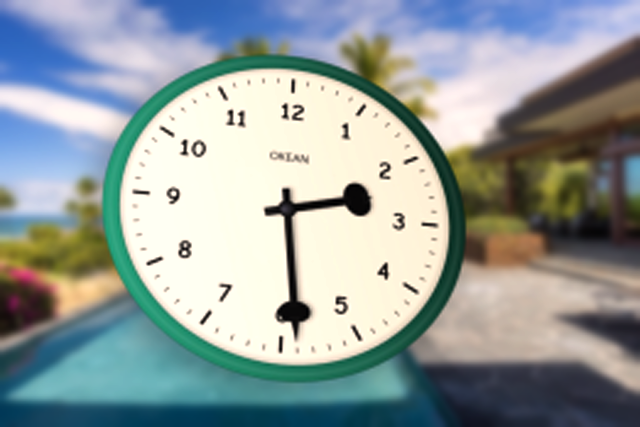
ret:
2.29
